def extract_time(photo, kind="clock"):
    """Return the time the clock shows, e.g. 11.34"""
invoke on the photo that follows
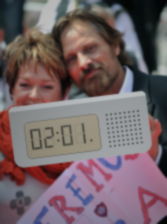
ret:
2.01
